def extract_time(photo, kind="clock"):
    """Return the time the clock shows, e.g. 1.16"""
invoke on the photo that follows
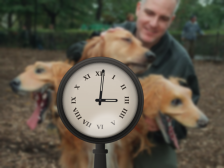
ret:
3.01
